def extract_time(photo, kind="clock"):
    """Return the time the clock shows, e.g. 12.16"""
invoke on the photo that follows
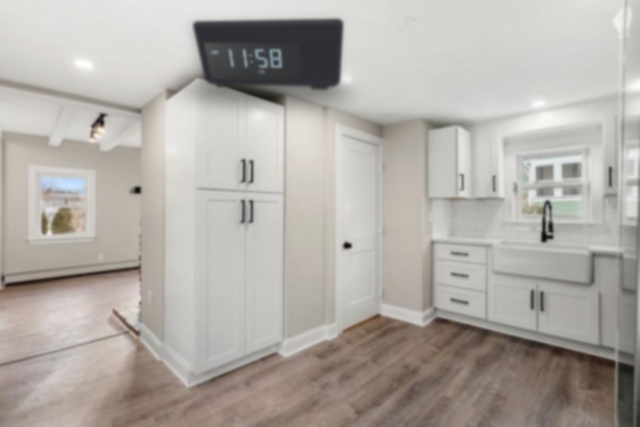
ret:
11.58
